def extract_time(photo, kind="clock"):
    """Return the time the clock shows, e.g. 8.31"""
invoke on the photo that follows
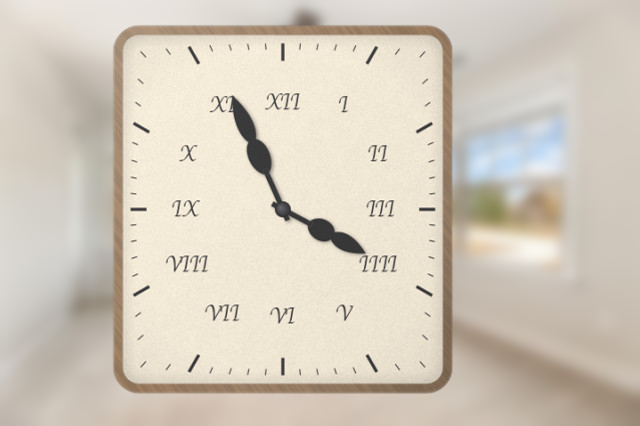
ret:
3.56
